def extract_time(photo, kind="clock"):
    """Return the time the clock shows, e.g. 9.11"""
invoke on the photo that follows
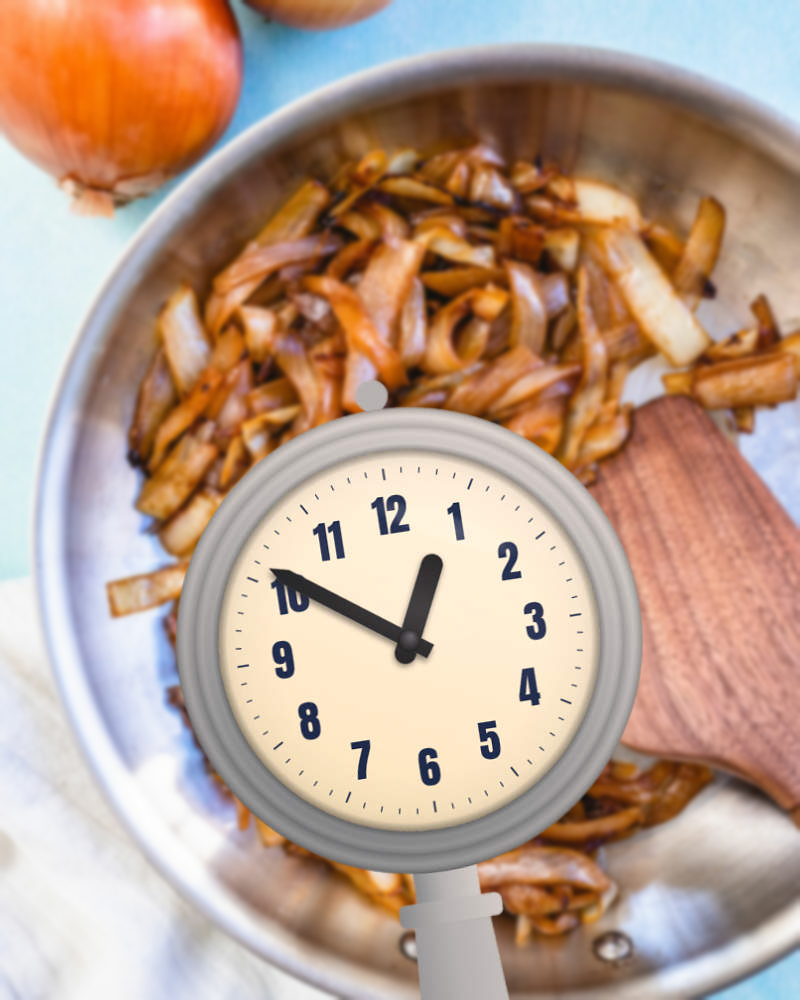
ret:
12.51
